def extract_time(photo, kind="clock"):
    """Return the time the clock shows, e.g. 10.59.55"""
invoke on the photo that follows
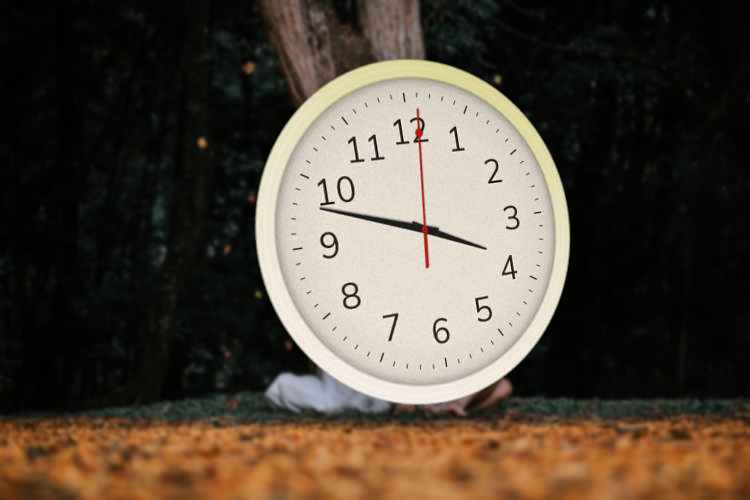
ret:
3.48.01
